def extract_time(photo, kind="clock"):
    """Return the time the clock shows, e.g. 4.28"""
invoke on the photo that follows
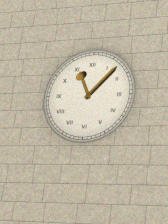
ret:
11.07
